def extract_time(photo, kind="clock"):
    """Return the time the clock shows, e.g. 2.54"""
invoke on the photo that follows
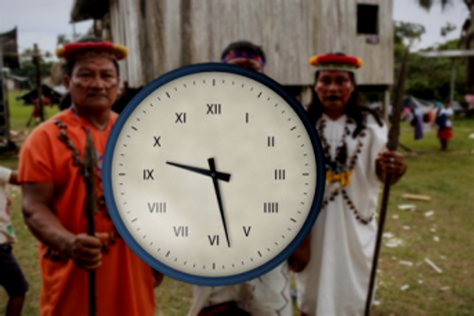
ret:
9.28
